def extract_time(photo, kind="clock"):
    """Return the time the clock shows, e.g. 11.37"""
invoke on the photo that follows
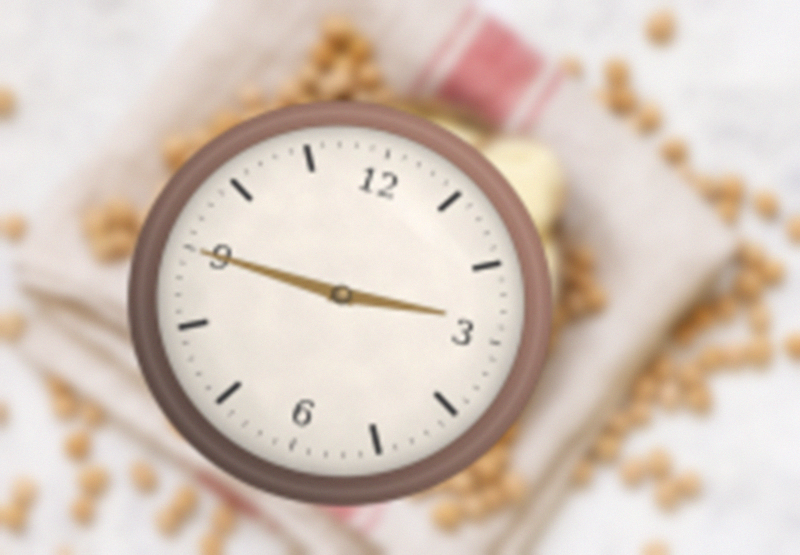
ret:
2.45
